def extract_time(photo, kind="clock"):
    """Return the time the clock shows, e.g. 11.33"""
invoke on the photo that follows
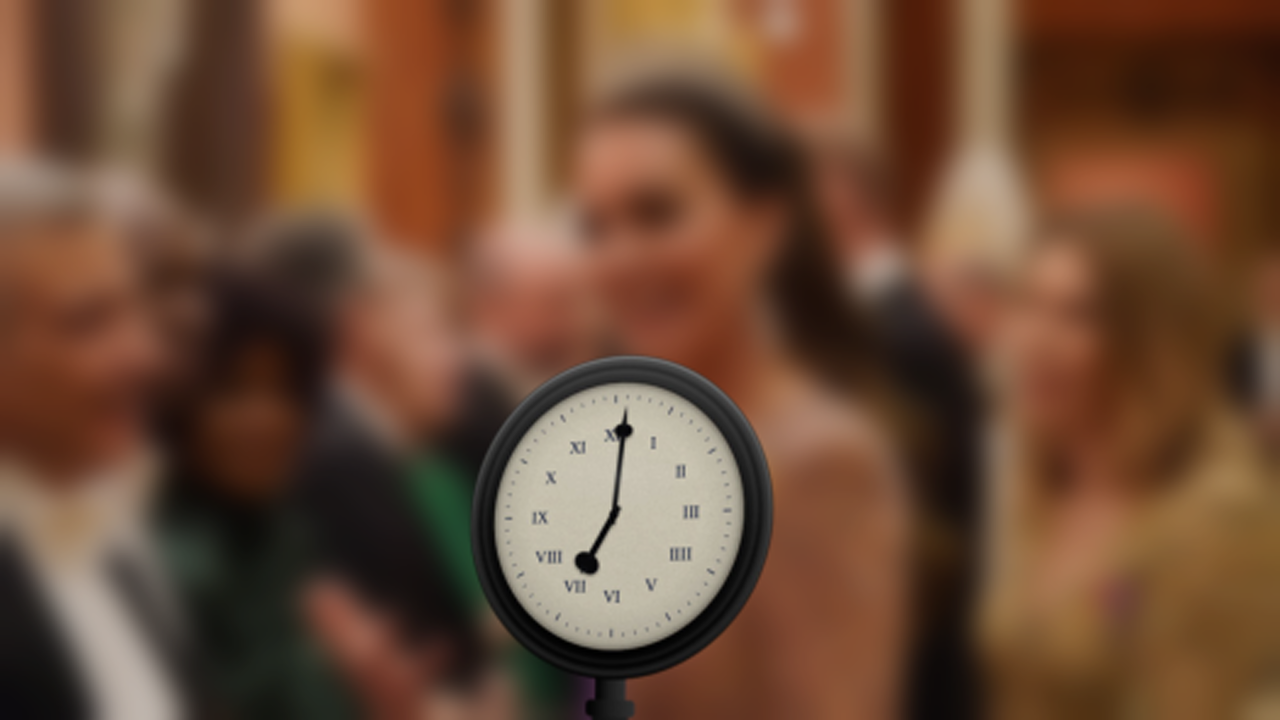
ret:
7.01
